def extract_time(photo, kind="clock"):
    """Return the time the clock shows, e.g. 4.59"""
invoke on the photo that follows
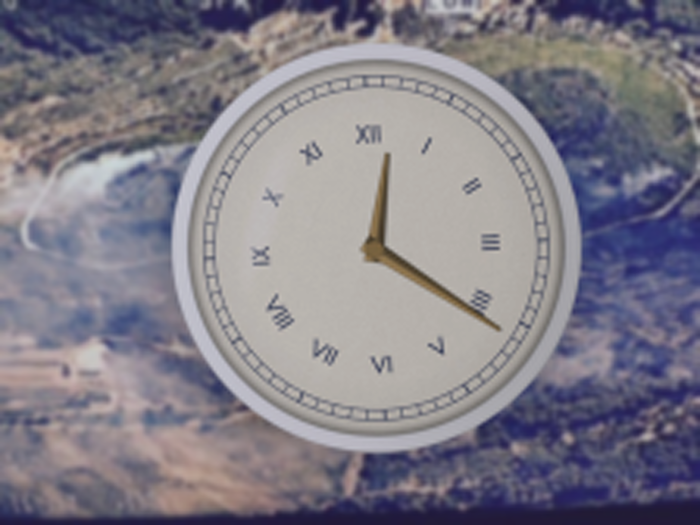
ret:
12.21
